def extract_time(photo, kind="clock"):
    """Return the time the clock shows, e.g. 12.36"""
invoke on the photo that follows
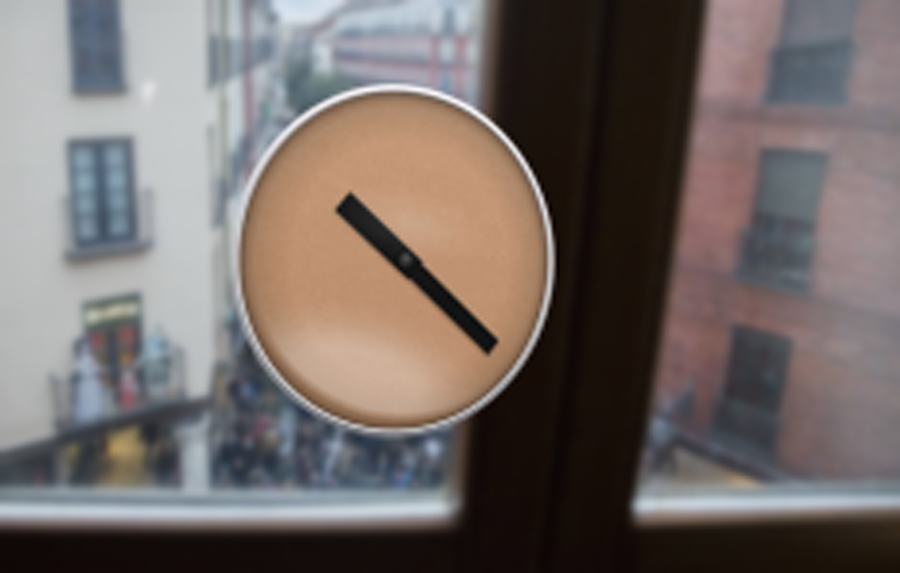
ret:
10.22
